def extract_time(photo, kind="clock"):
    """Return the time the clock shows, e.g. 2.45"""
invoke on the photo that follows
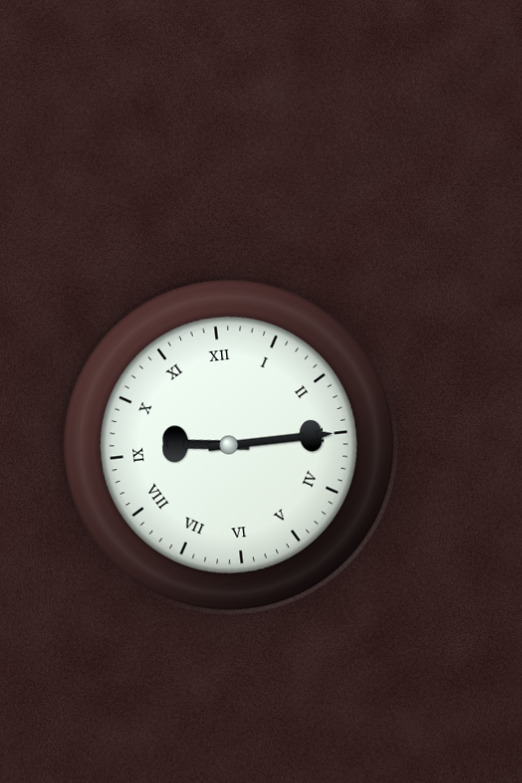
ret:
9.15
